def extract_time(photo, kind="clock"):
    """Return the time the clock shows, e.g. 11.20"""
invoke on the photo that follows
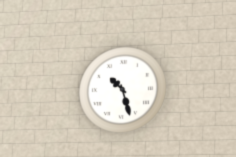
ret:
10.27
